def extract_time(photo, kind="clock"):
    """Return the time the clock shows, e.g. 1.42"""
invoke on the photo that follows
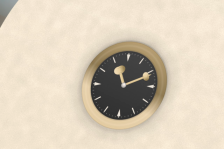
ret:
11.11
